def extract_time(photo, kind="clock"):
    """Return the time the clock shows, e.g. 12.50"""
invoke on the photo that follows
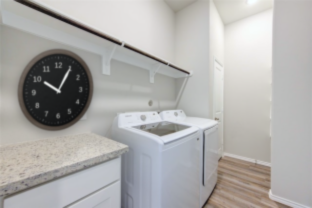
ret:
10.05
